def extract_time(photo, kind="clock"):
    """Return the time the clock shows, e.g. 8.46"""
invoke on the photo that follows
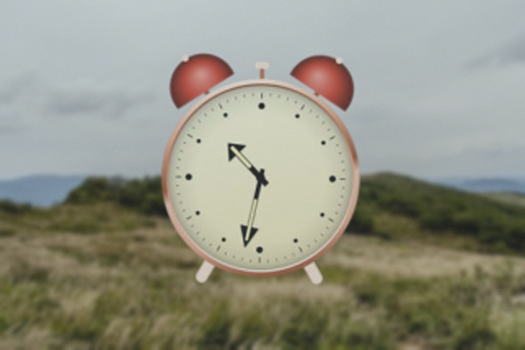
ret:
10.32
